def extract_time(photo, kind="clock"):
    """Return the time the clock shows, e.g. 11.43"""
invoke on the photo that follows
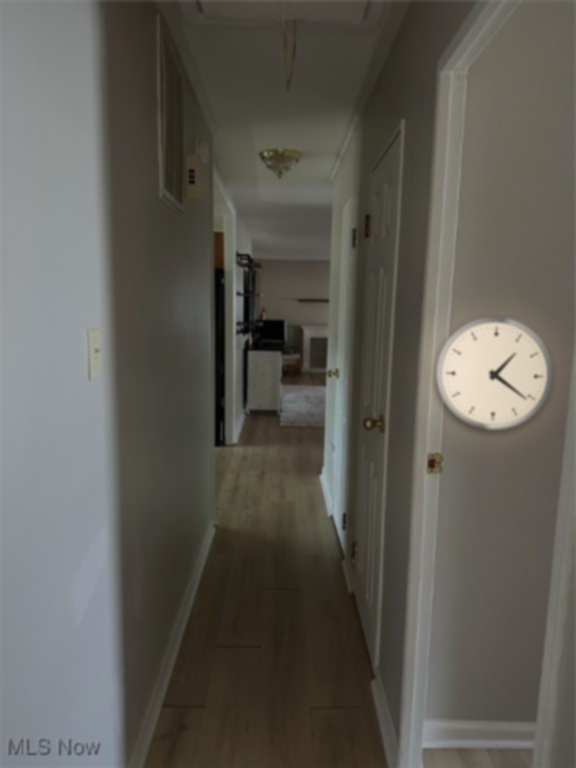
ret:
1.21
